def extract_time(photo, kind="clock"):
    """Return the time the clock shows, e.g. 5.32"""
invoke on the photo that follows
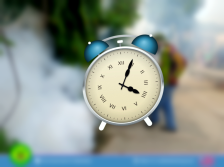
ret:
4.04
